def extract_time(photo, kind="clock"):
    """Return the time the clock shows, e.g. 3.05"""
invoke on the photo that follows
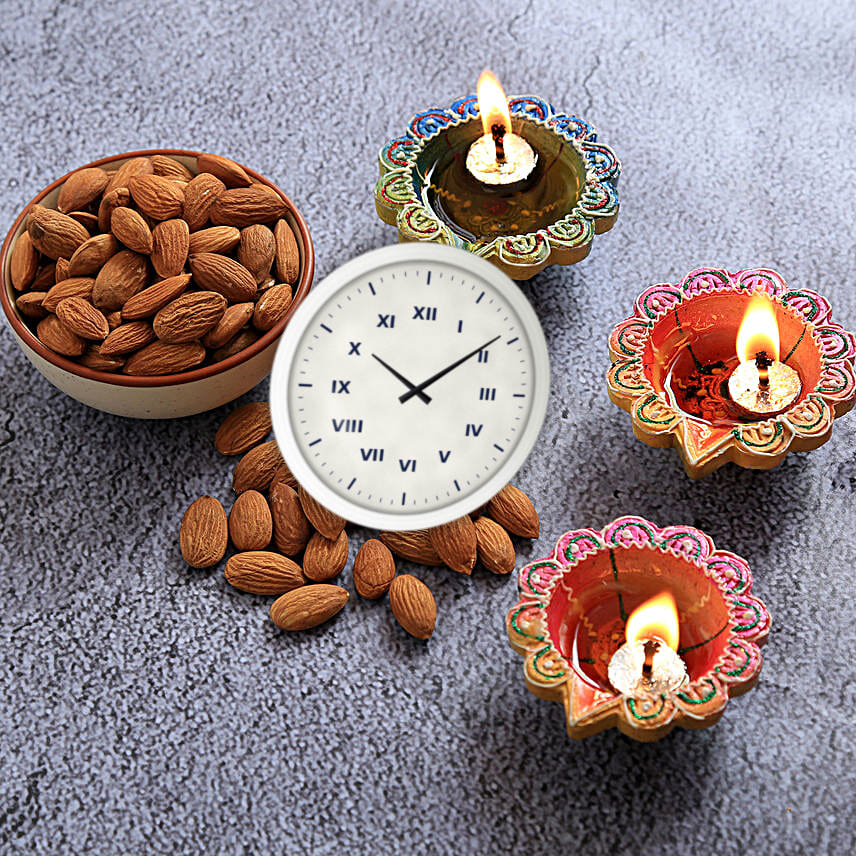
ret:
10.09
